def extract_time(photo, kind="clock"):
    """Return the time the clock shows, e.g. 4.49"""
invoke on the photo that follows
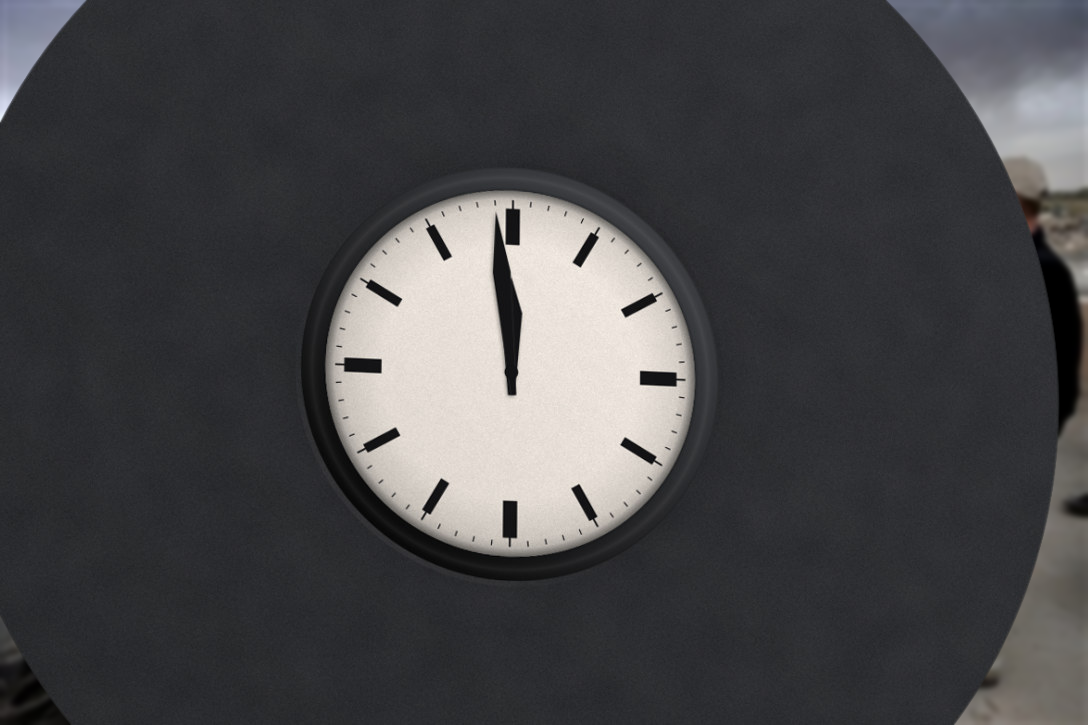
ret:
11.59
